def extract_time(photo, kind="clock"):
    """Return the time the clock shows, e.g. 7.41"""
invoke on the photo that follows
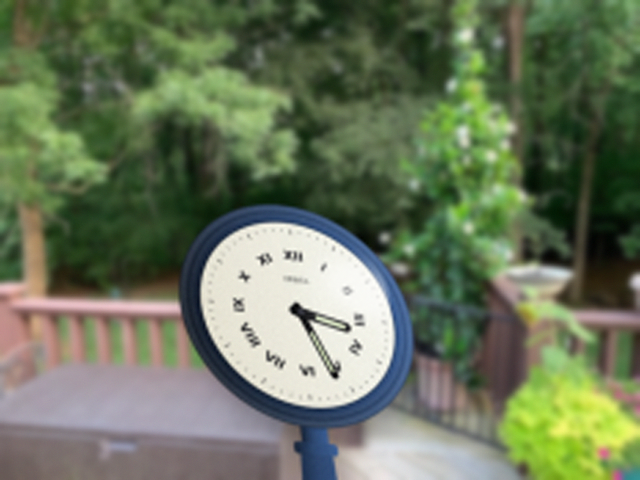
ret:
3.26
